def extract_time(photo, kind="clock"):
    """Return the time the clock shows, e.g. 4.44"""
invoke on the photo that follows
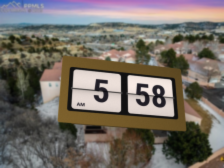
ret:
5.58
